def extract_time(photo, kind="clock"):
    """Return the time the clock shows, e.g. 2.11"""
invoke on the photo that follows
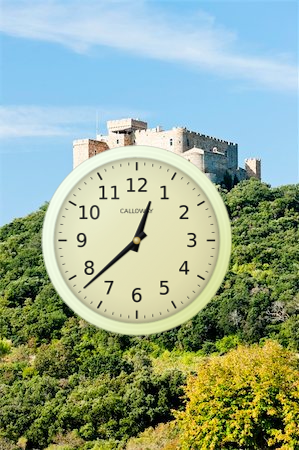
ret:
12.38
